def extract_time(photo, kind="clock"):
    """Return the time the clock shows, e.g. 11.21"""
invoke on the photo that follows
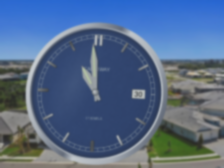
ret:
10.59
